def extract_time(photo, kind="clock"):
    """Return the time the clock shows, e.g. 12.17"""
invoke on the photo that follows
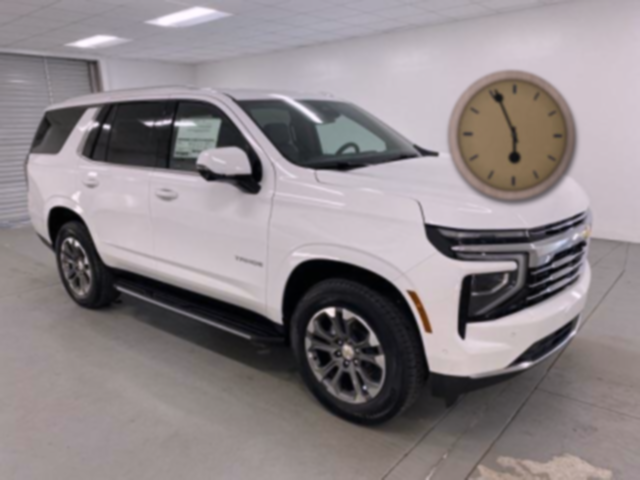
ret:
5.56
